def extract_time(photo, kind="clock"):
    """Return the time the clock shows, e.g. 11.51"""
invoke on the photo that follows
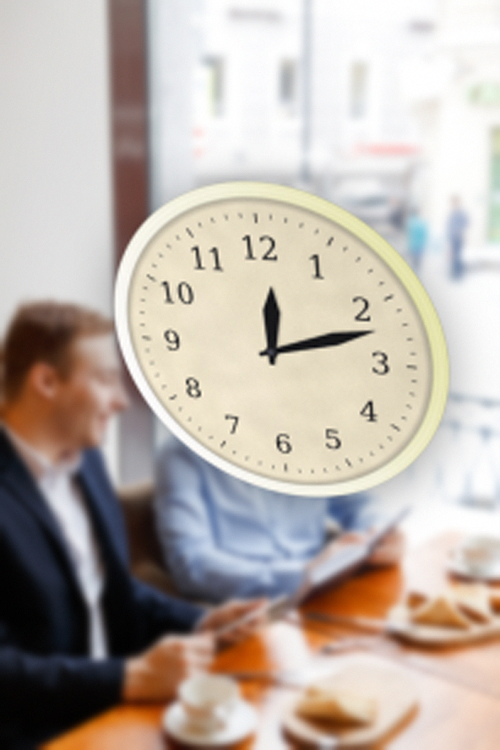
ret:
12.12
